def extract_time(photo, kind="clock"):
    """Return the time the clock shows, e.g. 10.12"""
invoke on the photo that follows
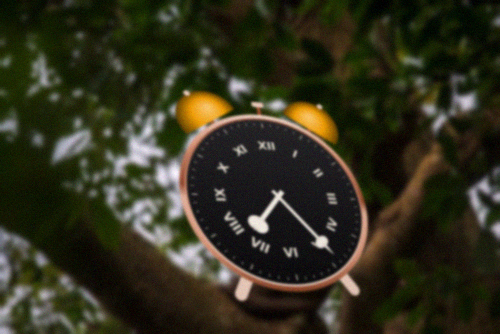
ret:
7.24
